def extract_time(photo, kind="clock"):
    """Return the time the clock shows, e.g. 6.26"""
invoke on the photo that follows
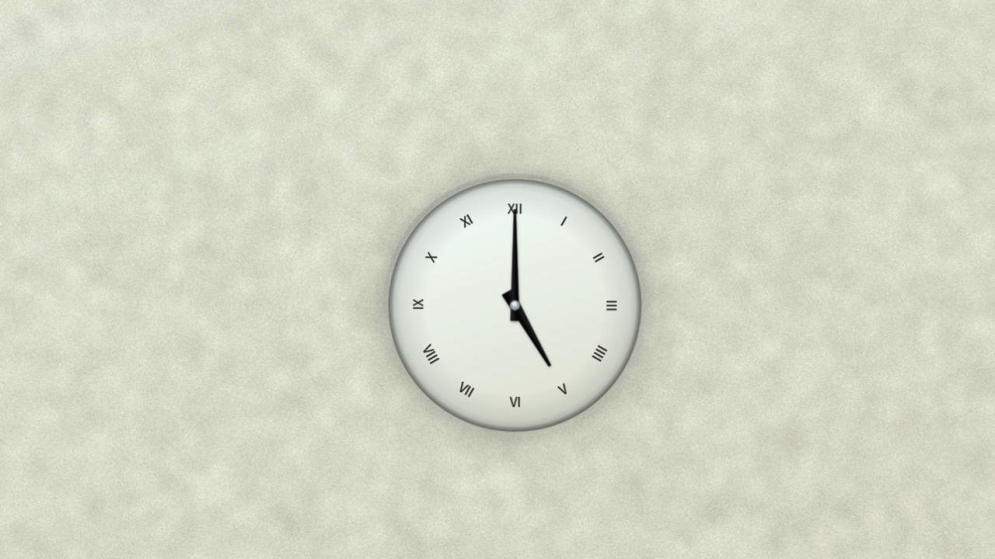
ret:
5.00
